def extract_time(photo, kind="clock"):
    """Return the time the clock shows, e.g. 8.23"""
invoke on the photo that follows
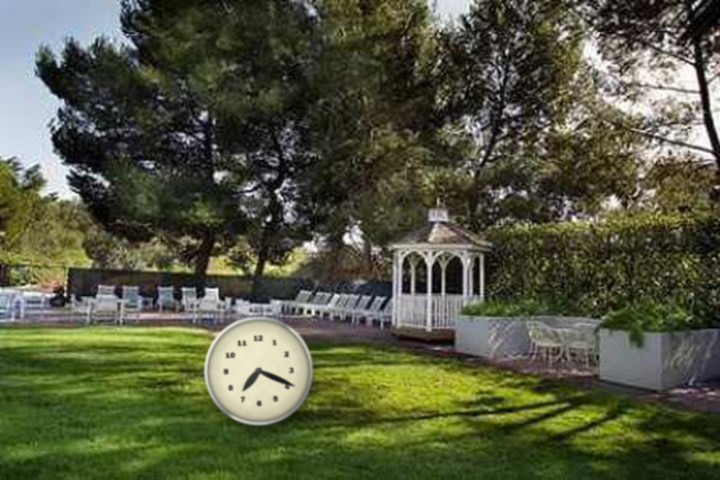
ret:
7.19
